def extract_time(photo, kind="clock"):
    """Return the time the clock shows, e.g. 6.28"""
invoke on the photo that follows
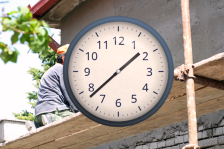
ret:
1.38
